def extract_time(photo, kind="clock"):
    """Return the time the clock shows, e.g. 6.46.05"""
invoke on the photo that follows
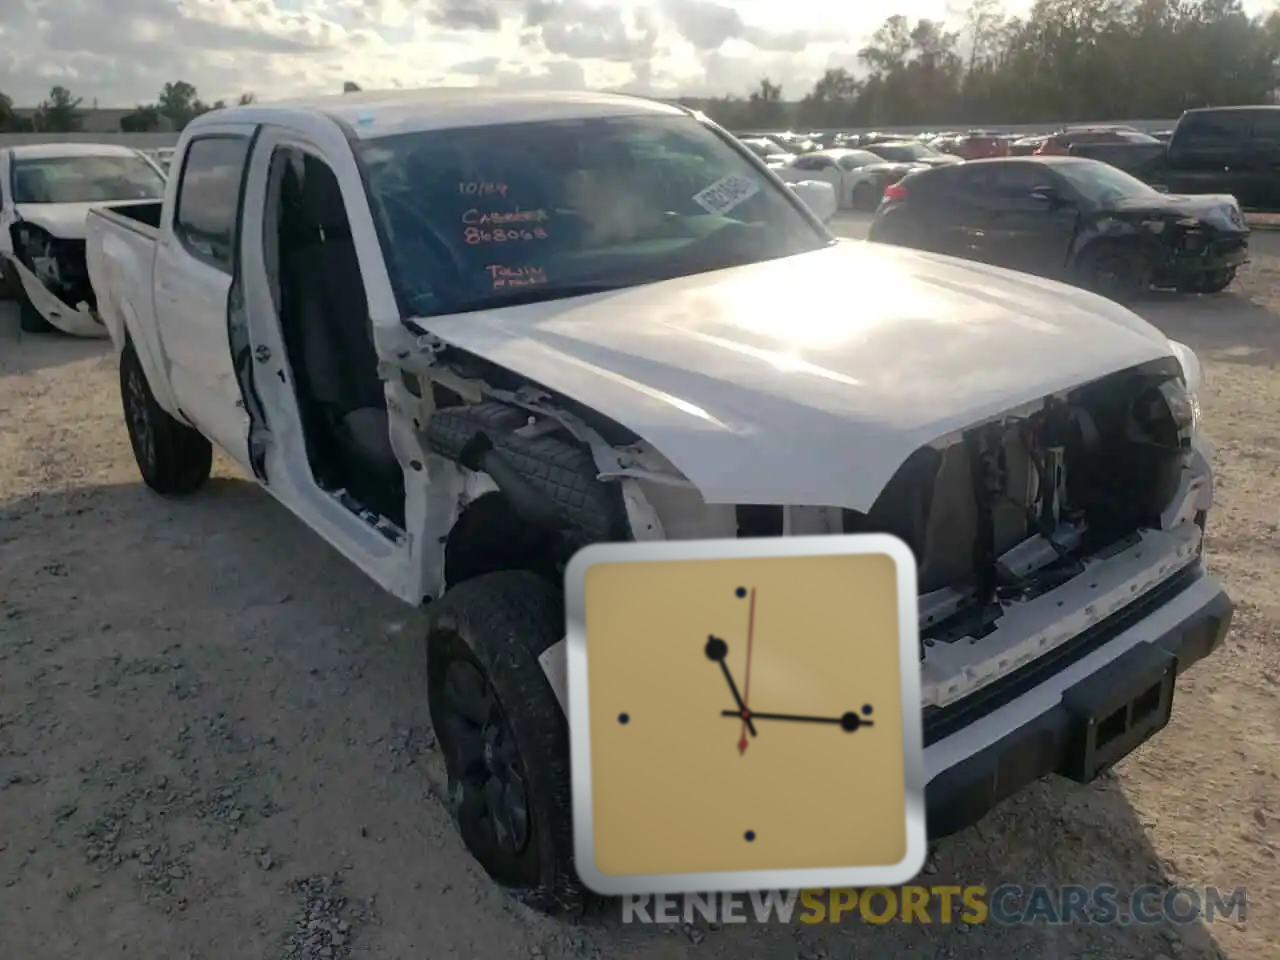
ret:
11.16.01
